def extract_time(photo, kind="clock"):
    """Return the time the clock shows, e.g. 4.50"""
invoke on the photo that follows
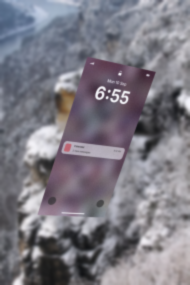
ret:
6.55
